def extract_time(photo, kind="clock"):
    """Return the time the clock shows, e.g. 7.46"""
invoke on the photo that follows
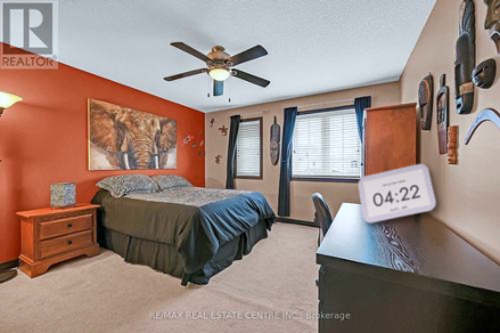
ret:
4.22
